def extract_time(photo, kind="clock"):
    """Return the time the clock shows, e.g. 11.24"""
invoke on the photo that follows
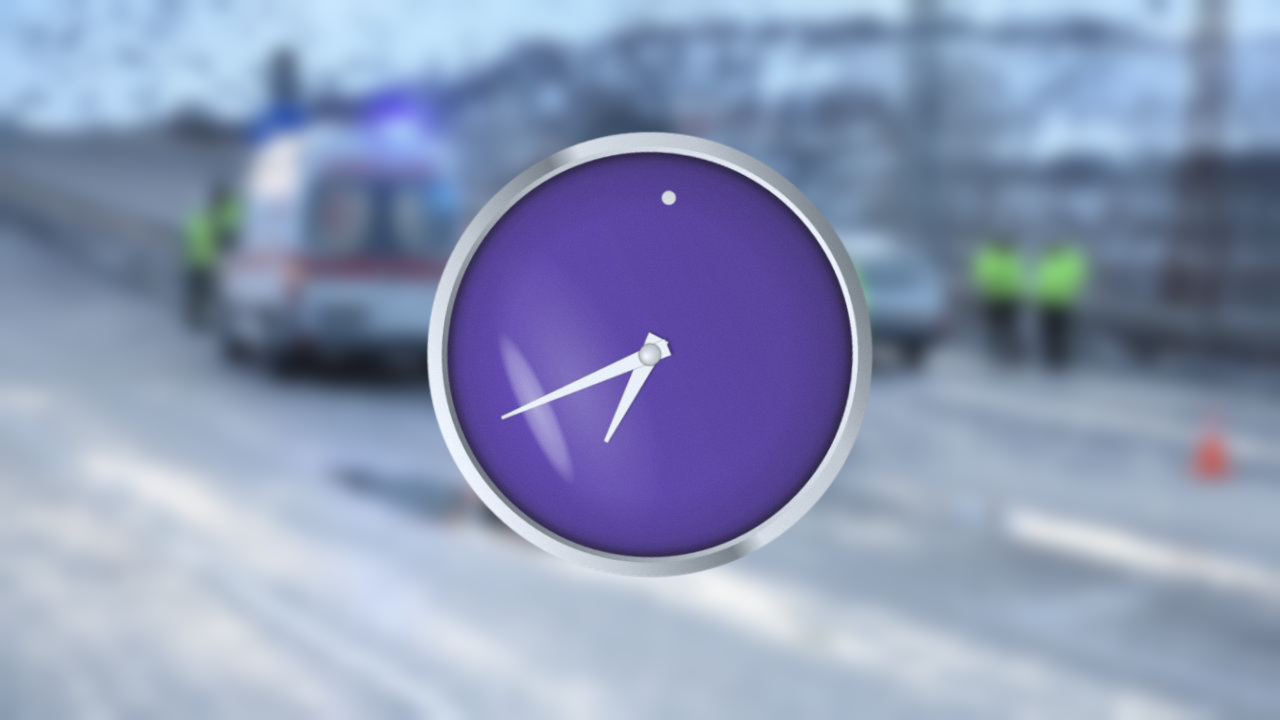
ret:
6.40
